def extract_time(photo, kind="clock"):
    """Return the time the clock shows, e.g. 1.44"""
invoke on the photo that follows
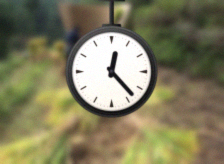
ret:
12.23
